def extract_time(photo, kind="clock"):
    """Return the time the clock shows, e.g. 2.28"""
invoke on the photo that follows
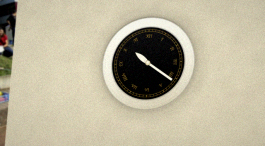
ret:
10.21
